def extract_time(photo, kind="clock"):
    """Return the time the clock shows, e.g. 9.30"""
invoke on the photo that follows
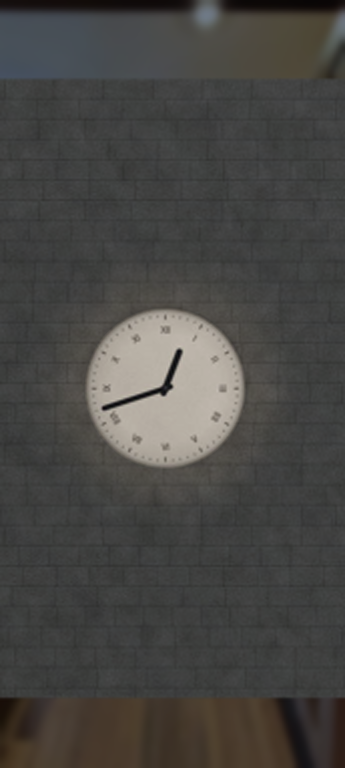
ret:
12.42
